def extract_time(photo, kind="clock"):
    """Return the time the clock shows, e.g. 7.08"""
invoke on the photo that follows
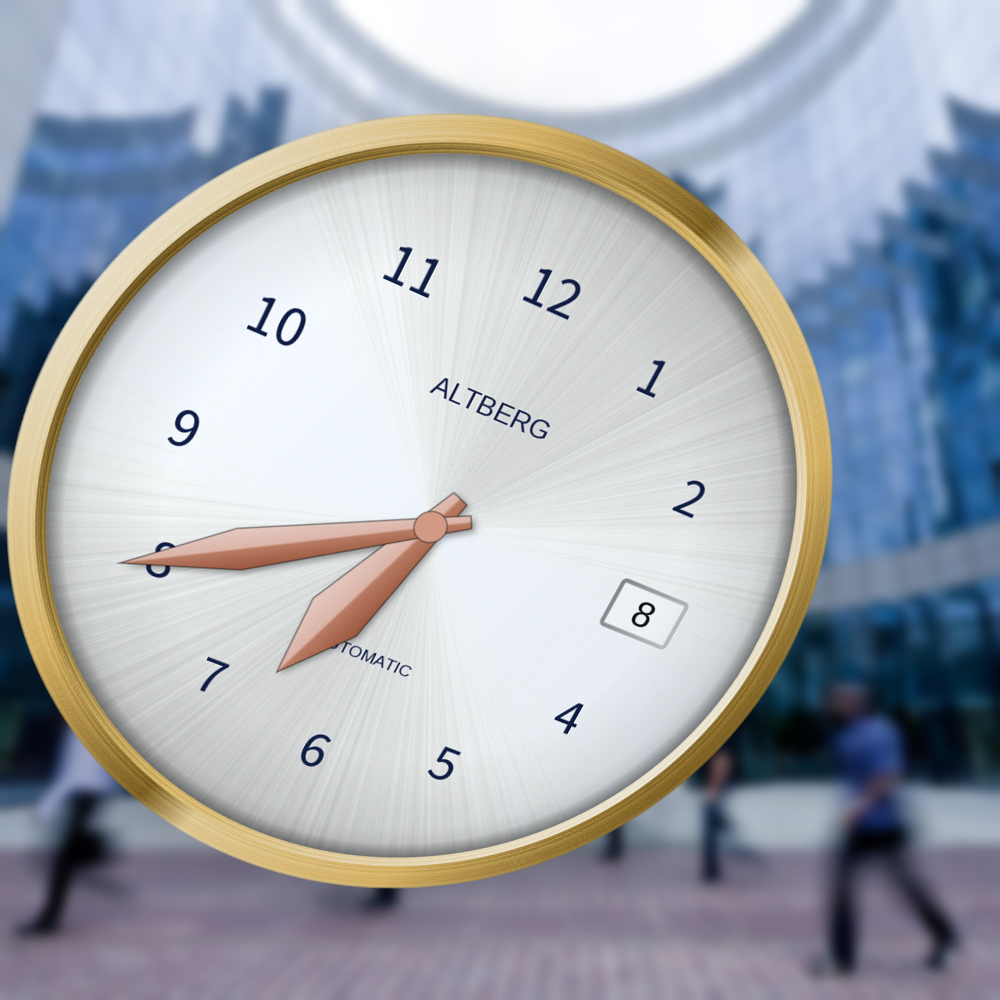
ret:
6.40
